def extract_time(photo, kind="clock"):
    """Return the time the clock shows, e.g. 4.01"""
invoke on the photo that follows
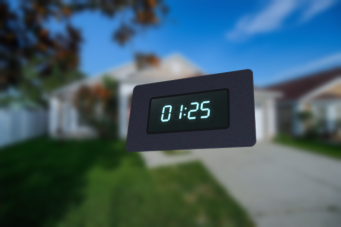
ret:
1.25
